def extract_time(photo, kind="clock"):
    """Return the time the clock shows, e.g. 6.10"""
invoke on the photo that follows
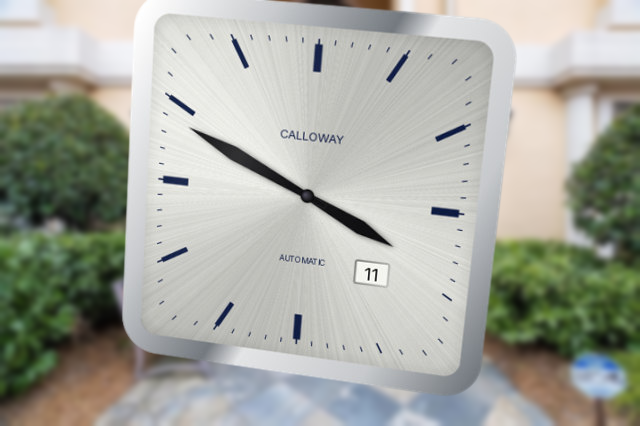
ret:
3.49
